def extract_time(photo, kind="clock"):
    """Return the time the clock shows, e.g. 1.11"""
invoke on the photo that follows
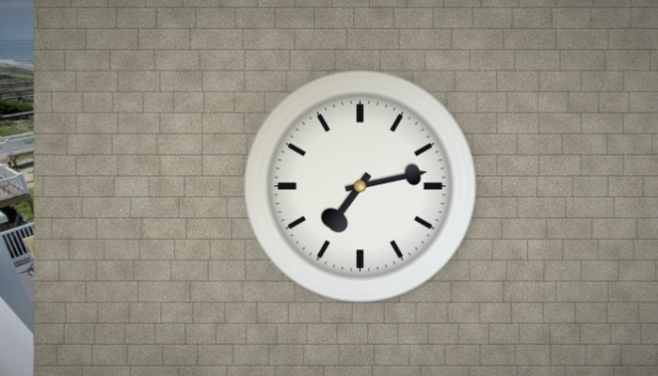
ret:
7.13
